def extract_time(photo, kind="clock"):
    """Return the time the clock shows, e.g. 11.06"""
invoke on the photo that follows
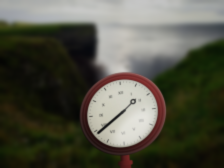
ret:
1.39
